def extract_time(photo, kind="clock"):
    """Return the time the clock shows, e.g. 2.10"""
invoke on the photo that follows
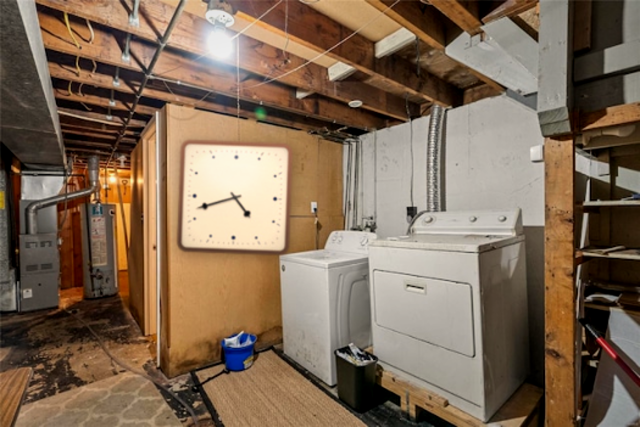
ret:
4.42
